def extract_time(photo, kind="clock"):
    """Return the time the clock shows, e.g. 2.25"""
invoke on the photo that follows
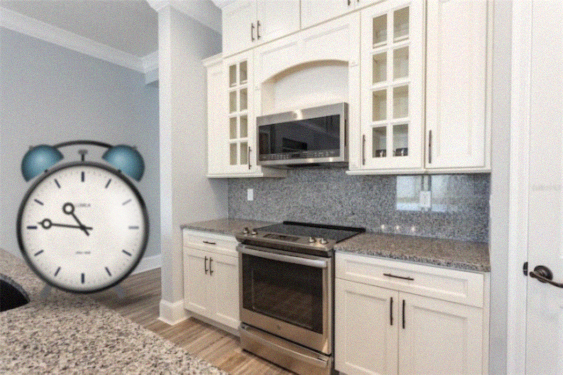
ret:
10.46
